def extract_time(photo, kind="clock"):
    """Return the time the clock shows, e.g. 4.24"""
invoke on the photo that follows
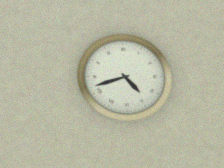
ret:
4.42
